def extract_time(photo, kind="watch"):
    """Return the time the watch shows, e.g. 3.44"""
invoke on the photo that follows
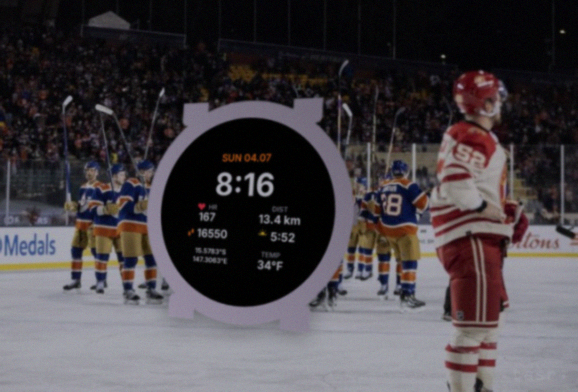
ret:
8.16
